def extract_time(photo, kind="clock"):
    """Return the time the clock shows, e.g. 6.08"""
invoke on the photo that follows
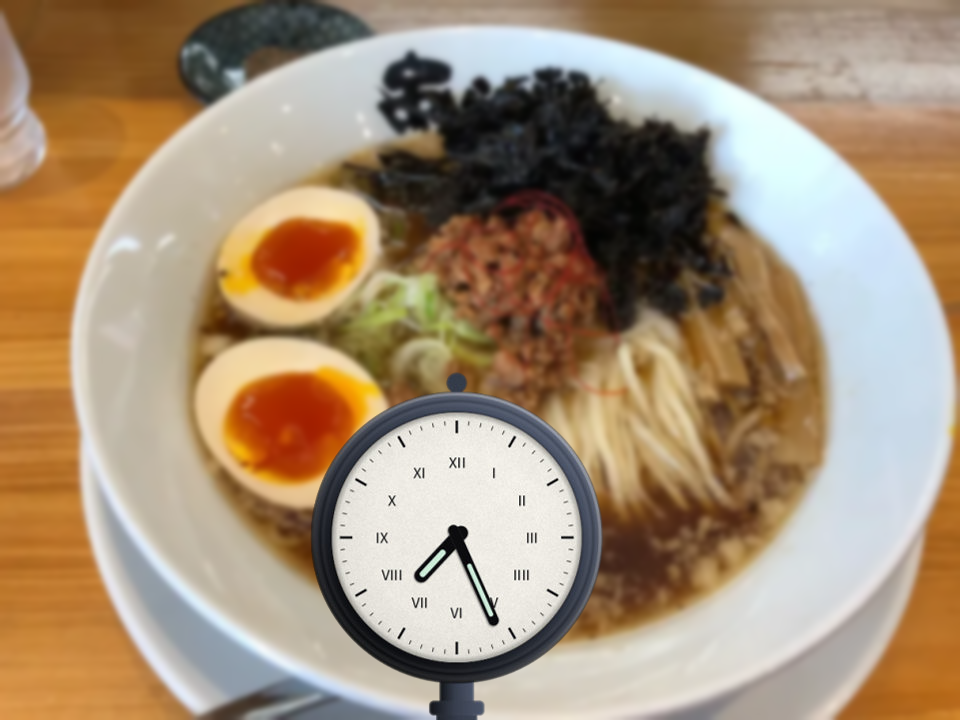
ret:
7.26
